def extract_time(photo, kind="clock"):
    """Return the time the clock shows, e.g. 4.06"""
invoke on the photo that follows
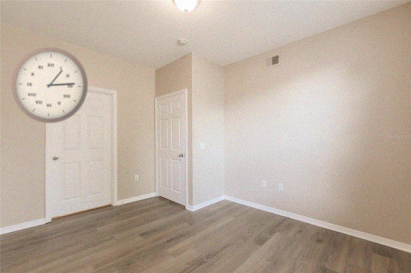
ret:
1.14
